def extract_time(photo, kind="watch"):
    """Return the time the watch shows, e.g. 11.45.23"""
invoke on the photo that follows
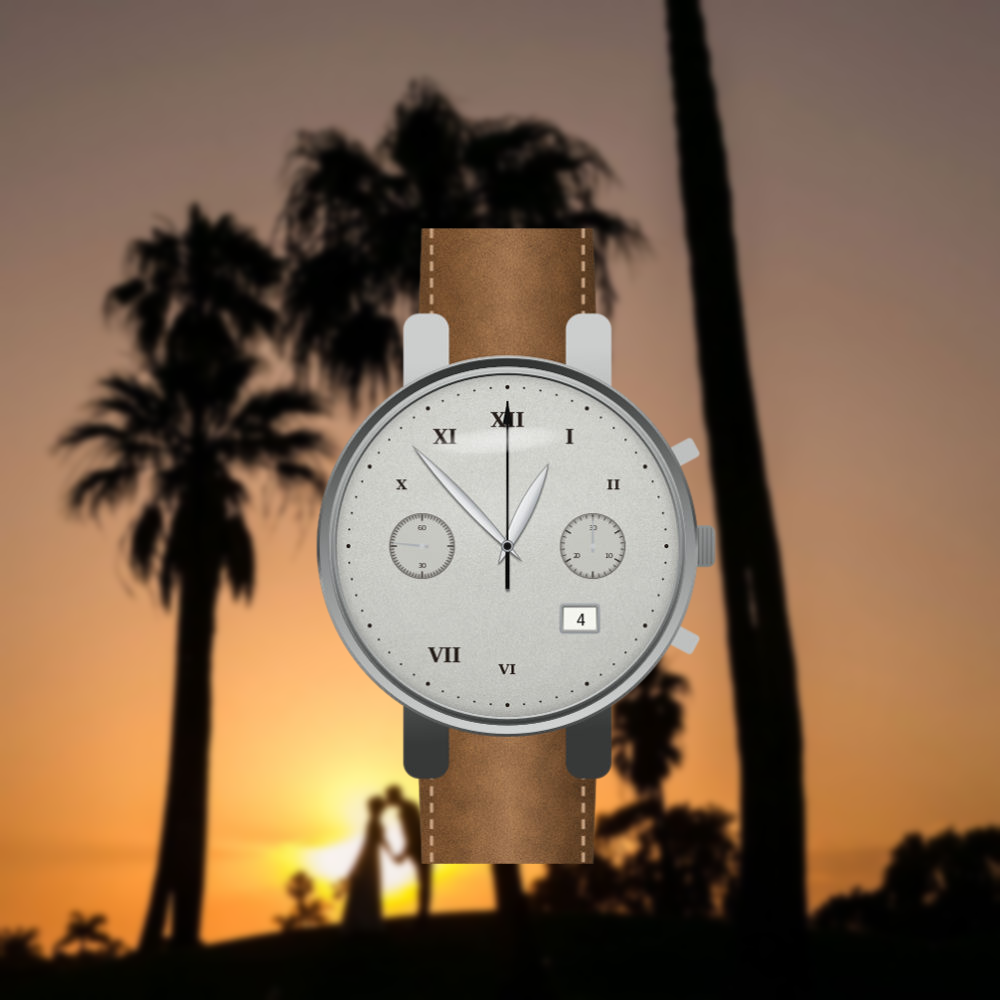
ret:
12.52.46
